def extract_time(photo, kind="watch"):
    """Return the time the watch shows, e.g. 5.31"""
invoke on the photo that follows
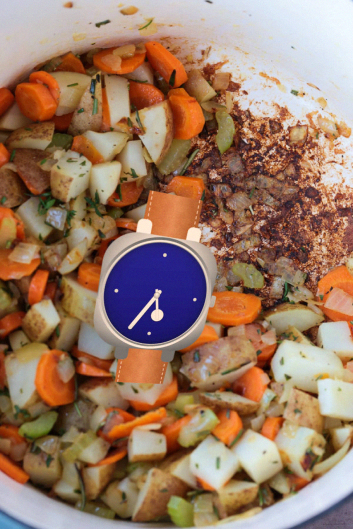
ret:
5.35
